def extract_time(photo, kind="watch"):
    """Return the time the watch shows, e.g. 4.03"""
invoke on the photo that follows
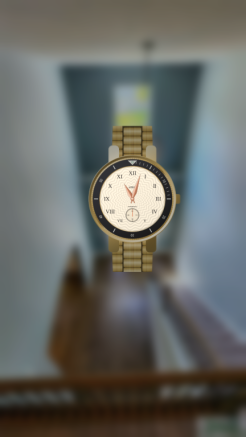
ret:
11.03
